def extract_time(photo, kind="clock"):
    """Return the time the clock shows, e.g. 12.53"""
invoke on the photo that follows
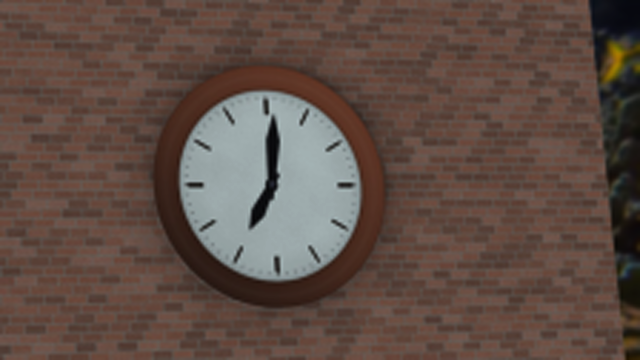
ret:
7.01
